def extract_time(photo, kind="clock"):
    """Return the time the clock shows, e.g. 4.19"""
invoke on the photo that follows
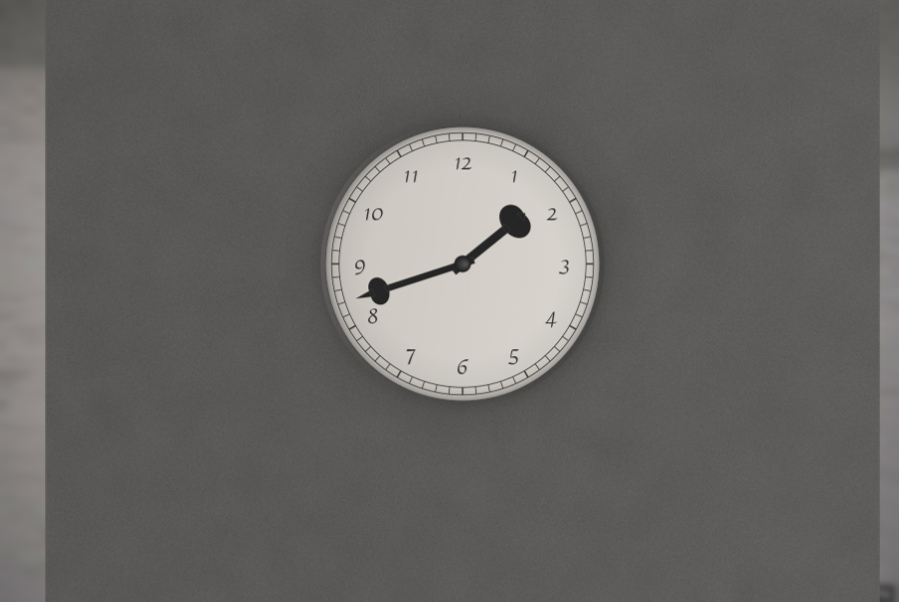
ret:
1.42
